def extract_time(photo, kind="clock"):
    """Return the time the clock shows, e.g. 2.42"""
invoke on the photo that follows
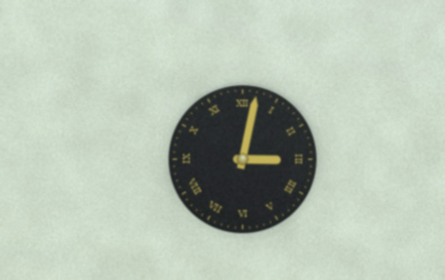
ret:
3.02
